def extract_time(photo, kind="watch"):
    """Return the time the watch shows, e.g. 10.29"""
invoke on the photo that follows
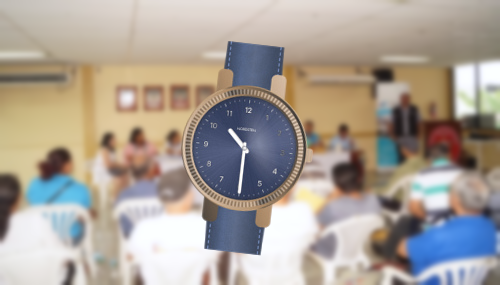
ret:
10.30
